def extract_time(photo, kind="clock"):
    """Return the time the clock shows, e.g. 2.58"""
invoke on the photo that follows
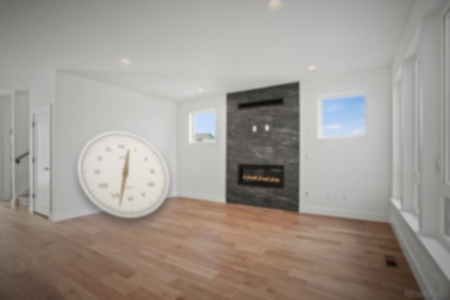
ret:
12.33
